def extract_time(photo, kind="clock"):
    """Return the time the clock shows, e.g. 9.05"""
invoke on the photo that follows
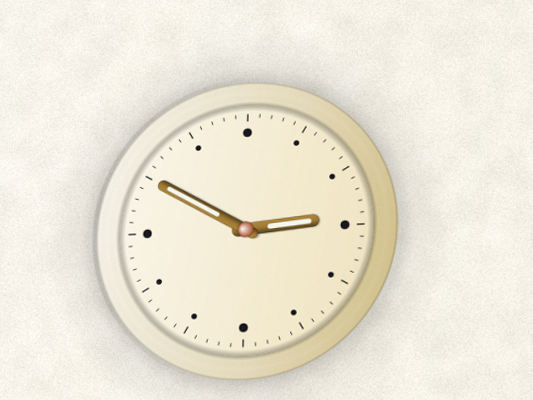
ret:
2.50
